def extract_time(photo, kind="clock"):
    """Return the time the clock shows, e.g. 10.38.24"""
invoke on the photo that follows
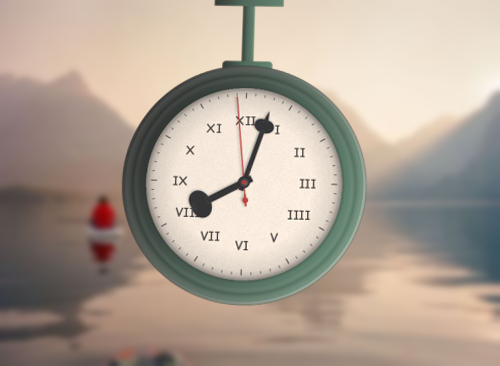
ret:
8.02.59
